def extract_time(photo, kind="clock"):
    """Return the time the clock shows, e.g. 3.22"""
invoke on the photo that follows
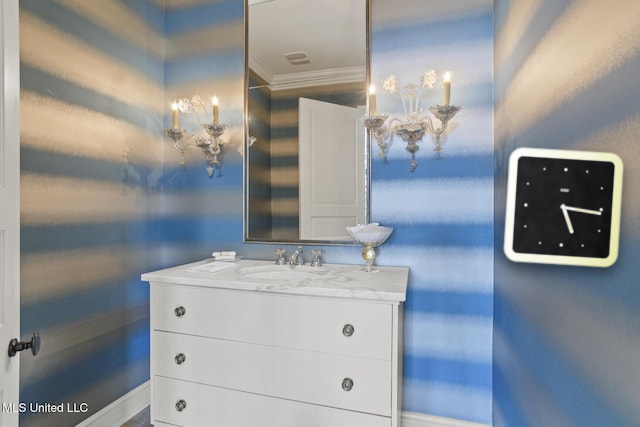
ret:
5.16
